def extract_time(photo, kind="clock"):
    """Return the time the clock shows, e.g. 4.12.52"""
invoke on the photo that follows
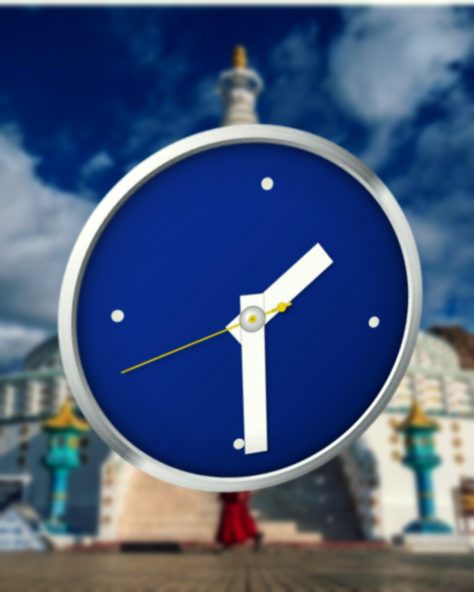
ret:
1.28.41
